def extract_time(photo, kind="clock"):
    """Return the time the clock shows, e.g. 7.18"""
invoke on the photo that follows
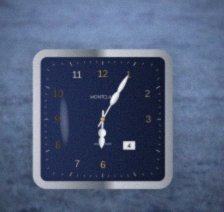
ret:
6.05
